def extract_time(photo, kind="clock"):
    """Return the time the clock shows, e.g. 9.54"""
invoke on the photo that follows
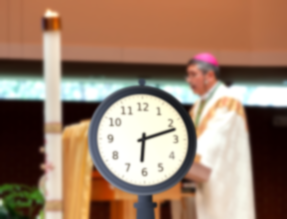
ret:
6.12
